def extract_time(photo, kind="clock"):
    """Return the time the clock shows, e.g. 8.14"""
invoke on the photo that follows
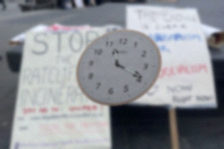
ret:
11.19
